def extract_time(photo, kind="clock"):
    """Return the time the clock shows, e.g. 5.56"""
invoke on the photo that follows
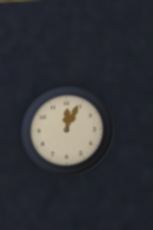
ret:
12.04
